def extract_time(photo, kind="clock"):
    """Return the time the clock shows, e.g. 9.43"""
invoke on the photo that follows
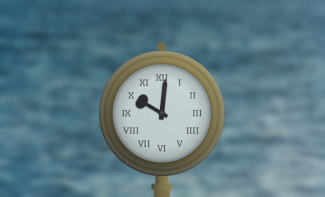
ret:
10.01
